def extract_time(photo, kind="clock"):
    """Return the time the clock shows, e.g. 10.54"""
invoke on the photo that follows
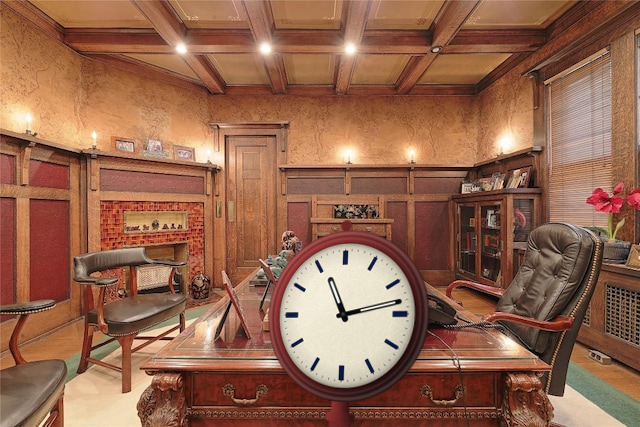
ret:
11.13
